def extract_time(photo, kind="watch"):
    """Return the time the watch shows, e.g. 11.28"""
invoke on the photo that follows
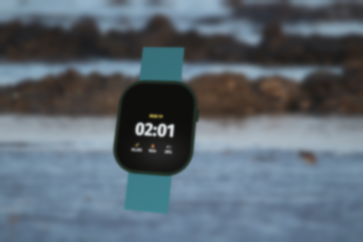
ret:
2.01
